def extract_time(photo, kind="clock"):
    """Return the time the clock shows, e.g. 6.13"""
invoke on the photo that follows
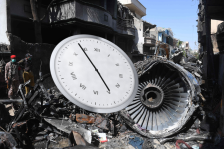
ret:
4.54
